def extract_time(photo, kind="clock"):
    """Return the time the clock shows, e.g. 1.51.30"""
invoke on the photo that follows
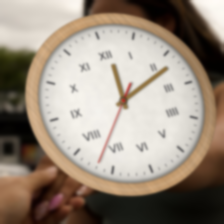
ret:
12.11.37
